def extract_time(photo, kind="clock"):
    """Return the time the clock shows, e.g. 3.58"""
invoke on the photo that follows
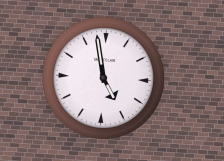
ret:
4.58
